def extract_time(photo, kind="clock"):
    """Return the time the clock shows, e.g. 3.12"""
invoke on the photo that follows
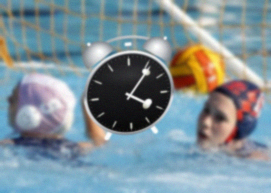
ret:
4.06
